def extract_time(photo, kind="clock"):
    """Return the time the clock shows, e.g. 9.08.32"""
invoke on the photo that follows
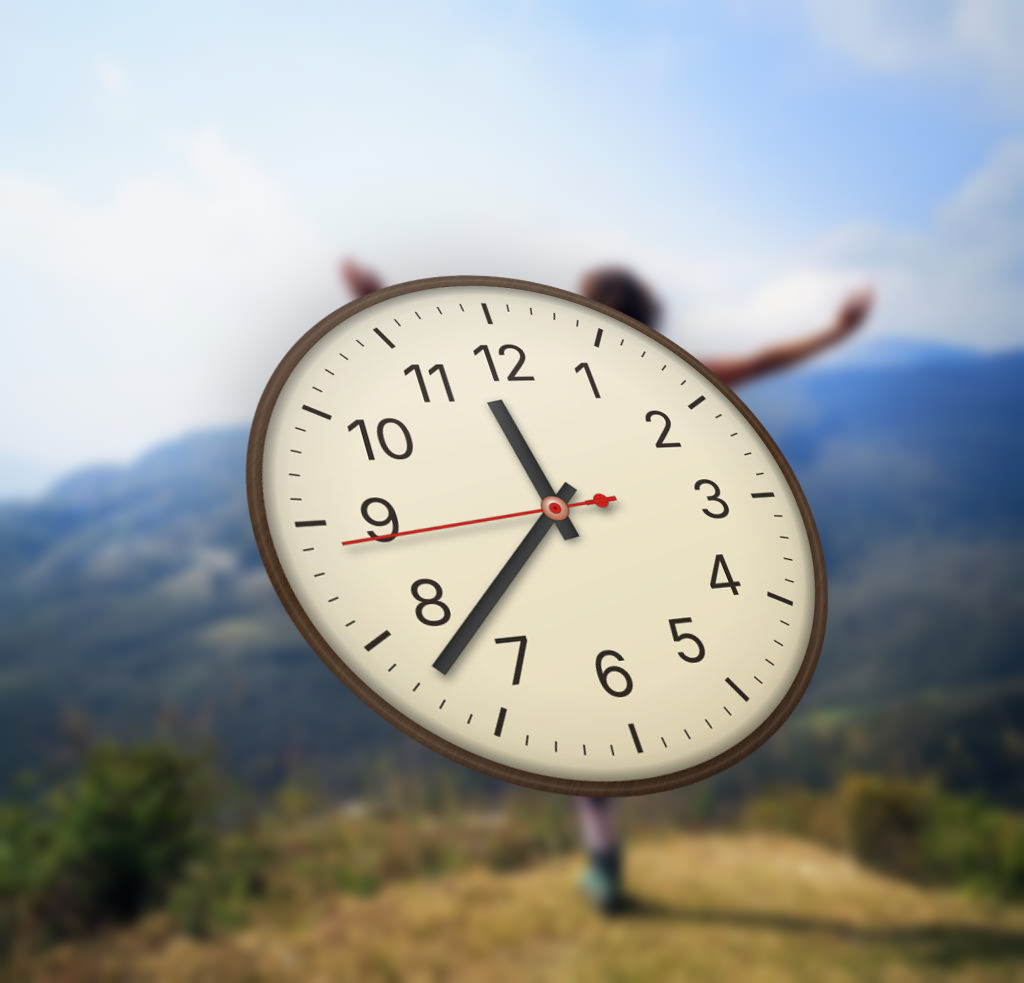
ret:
11.37.44
